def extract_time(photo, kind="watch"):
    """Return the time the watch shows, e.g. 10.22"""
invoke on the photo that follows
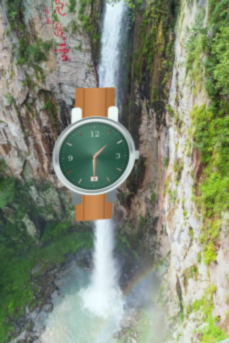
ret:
1.30
